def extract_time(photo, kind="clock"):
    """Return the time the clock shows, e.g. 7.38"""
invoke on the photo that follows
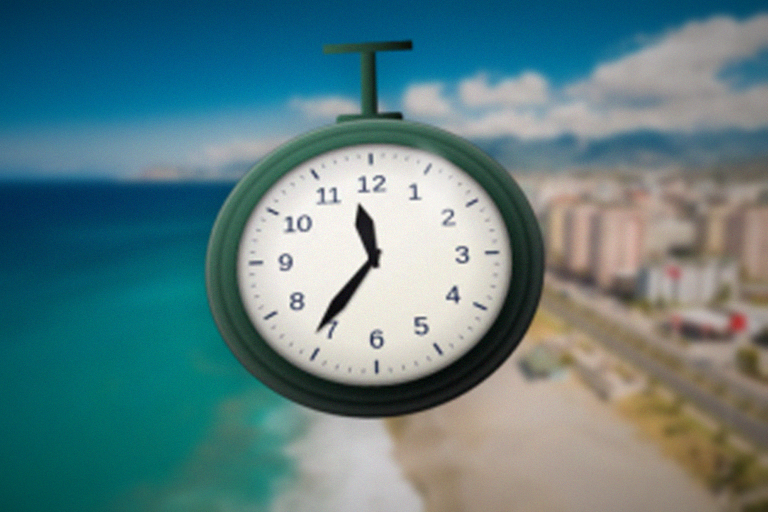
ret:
11.36
